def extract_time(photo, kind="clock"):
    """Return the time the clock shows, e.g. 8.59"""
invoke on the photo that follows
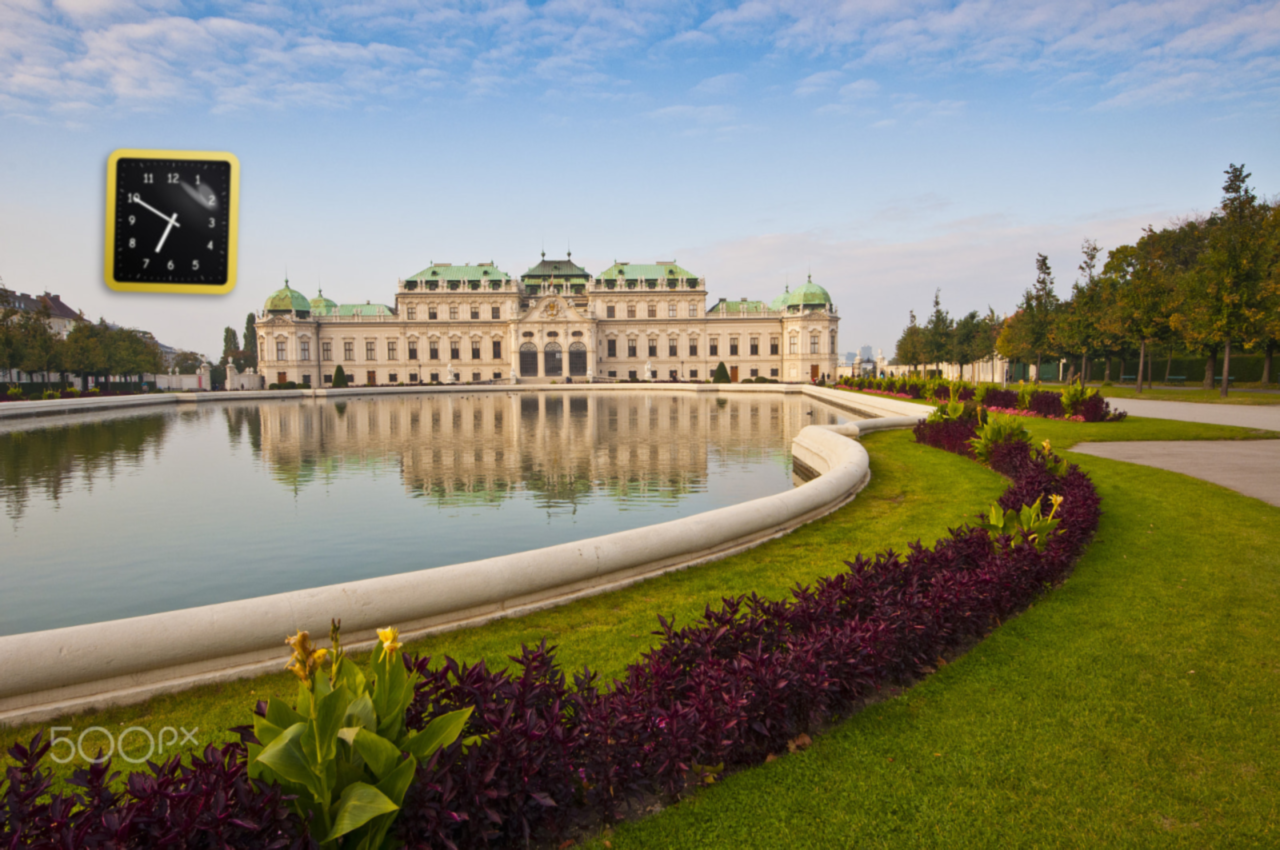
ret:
6.50
